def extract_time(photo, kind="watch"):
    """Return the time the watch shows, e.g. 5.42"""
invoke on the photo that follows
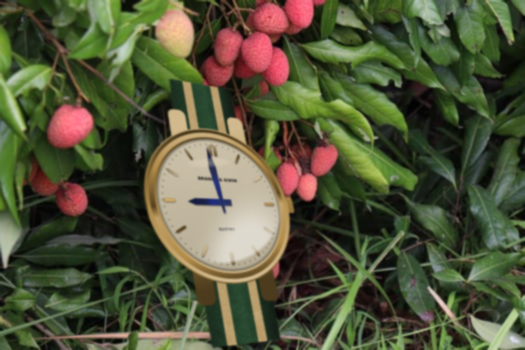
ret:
8.59
